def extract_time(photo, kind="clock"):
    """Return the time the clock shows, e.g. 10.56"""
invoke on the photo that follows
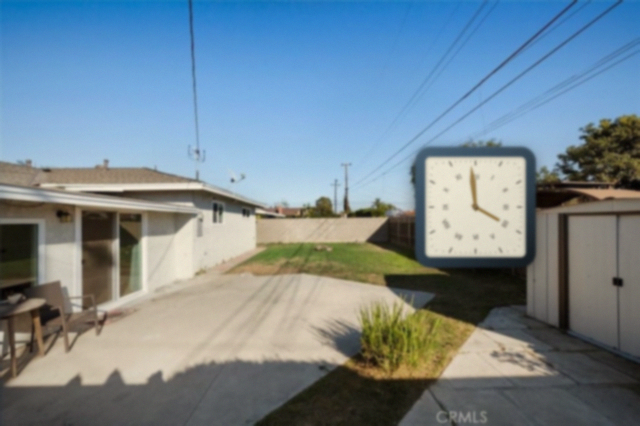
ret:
3.59
